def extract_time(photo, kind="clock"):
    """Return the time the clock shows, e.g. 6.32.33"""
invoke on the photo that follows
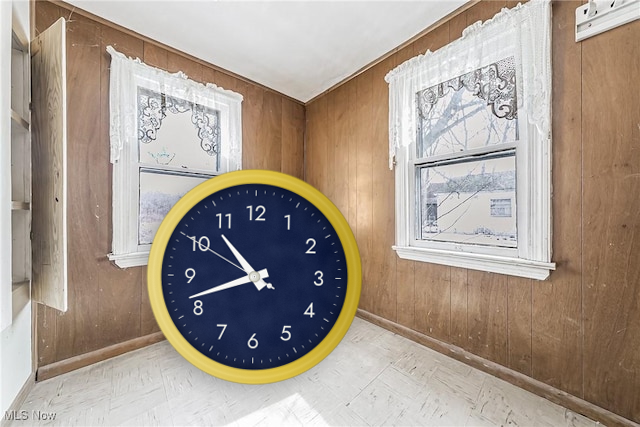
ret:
10.41.50
